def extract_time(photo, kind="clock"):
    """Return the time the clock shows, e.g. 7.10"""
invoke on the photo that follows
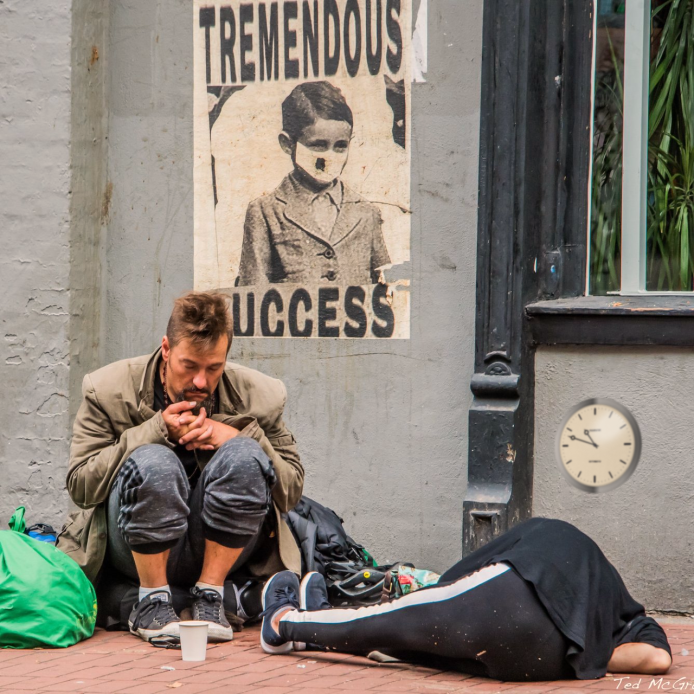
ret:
10.48
